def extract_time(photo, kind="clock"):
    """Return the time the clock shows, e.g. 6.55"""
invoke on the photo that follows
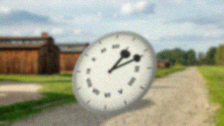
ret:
1.11
